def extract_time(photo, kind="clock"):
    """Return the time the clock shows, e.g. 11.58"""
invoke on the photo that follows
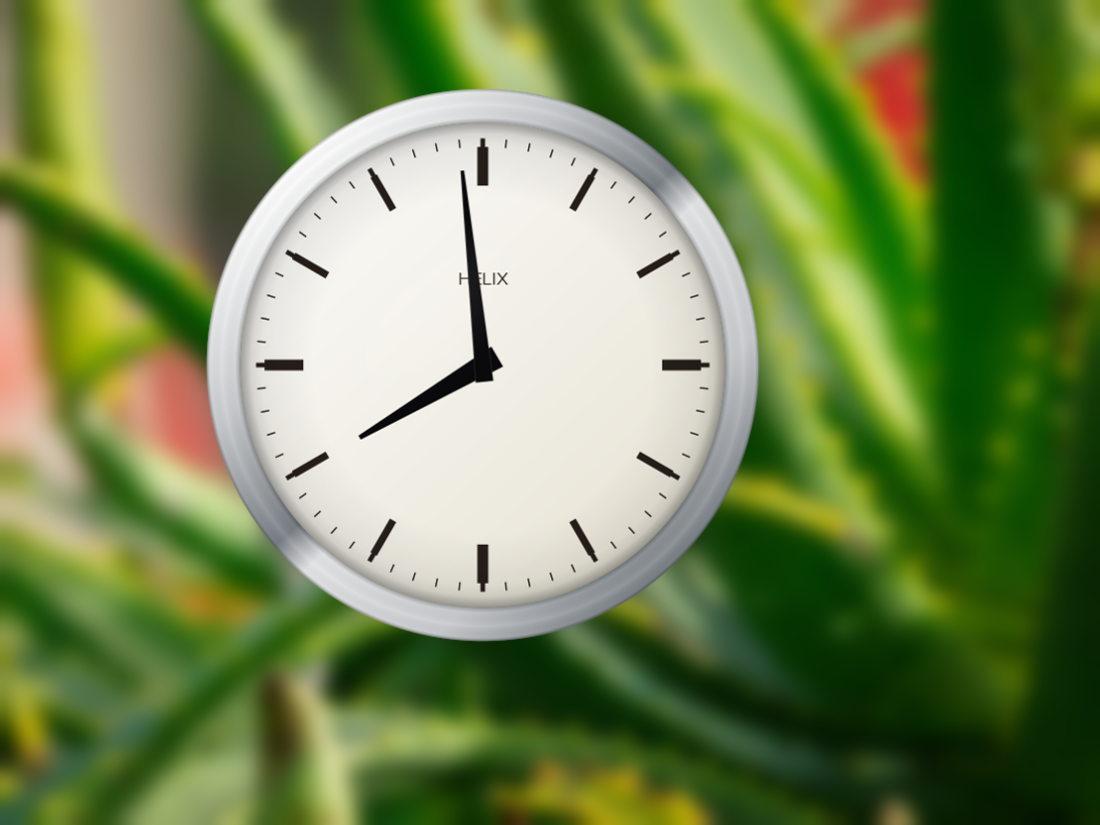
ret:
7.59
